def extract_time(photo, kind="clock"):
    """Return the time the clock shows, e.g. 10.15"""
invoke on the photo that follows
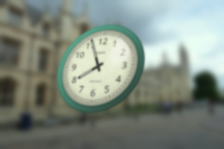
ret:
7.56
